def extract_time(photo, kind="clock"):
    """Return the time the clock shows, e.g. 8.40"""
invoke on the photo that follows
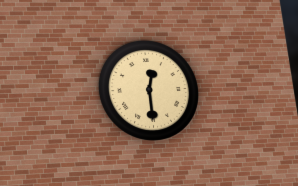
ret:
12.30
